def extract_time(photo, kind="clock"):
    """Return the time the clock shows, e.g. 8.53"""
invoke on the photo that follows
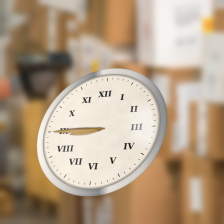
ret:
8.45
